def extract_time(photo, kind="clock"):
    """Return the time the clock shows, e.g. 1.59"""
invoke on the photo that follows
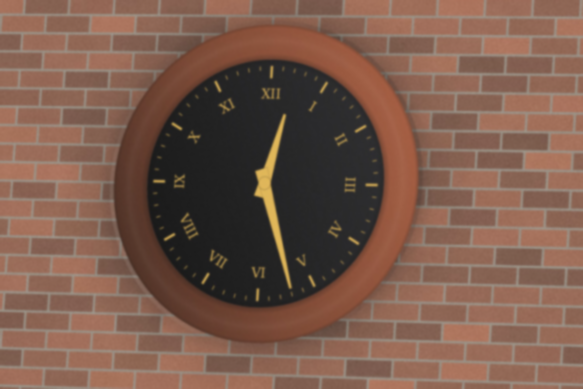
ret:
12.27
